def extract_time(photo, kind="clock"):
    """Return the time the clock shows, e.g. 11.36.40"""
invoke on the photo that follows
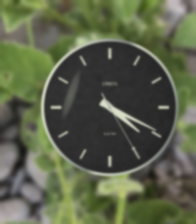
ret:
4.19.25
